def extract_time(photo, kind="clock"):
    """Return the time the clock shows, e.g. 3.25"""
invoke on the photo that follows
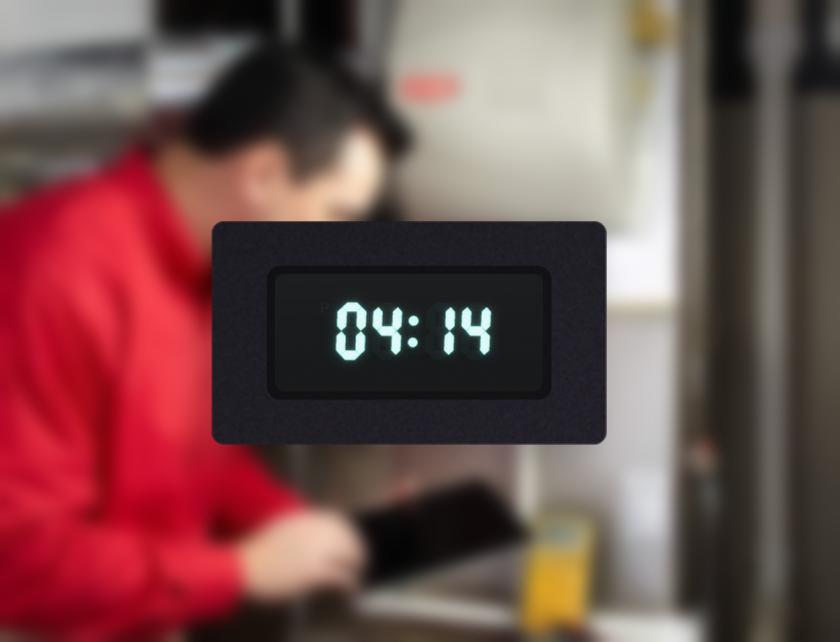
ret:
4.14
